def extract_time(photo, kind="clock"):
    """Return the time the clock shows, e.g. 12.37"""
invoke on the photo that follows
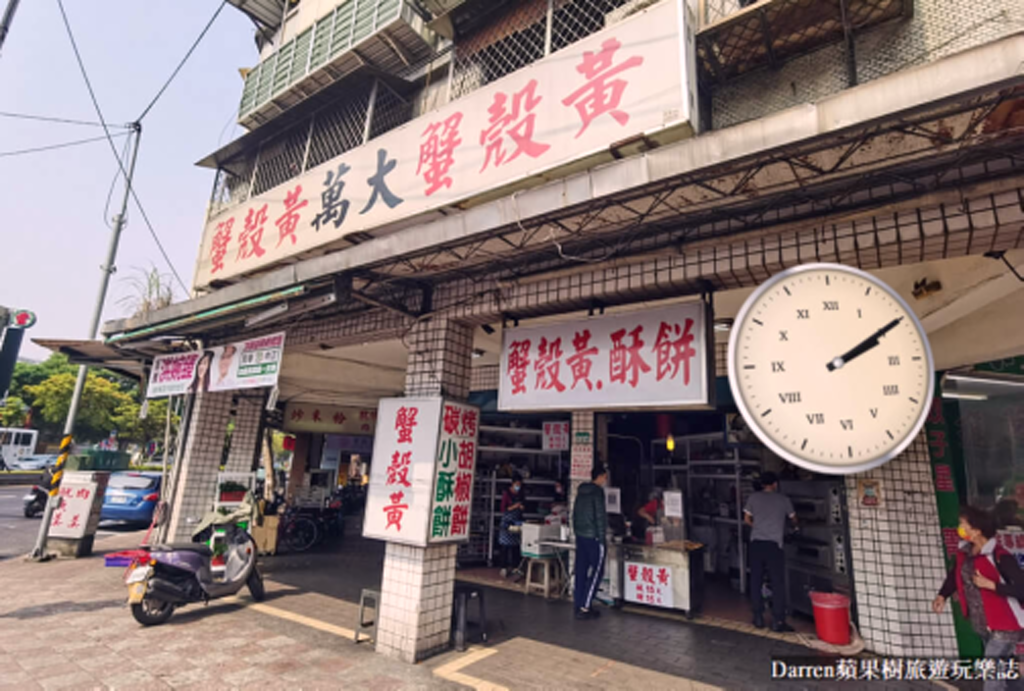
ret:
2.10
